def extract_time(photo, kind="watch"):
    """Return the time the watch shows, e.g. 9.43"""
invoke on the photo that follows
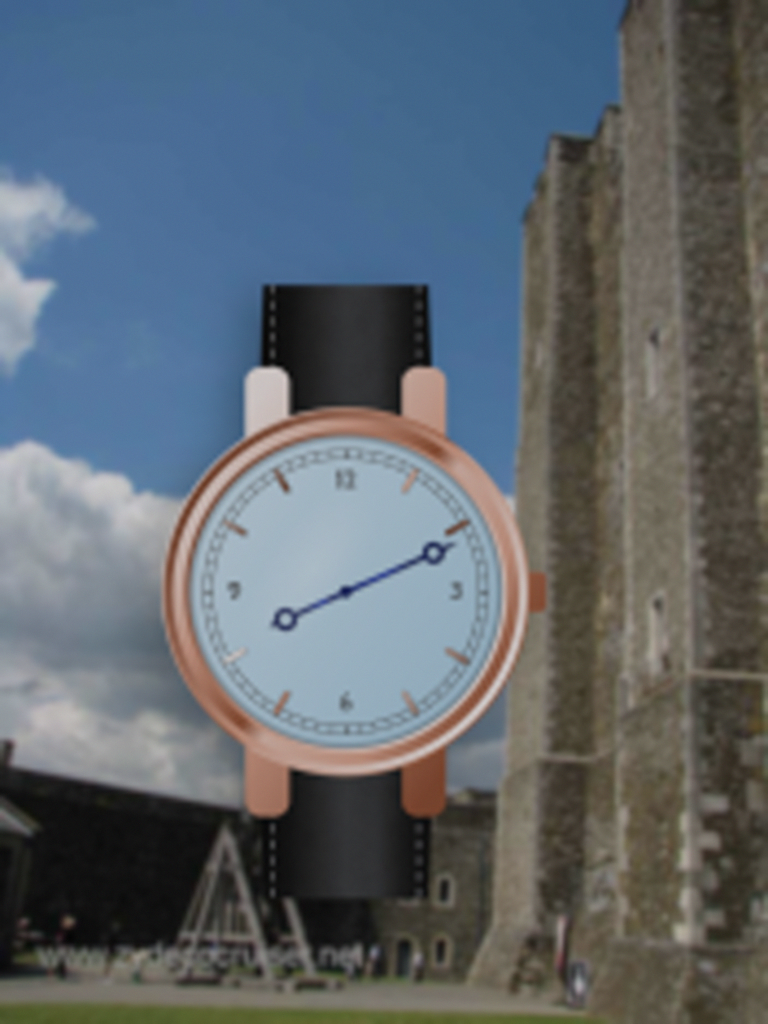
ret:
8.11
